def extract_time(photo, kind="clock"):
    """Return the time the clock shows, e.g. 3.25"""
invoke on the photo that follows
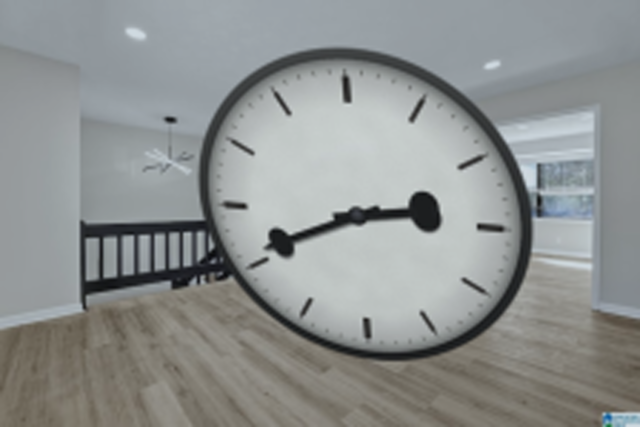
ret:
2.41
